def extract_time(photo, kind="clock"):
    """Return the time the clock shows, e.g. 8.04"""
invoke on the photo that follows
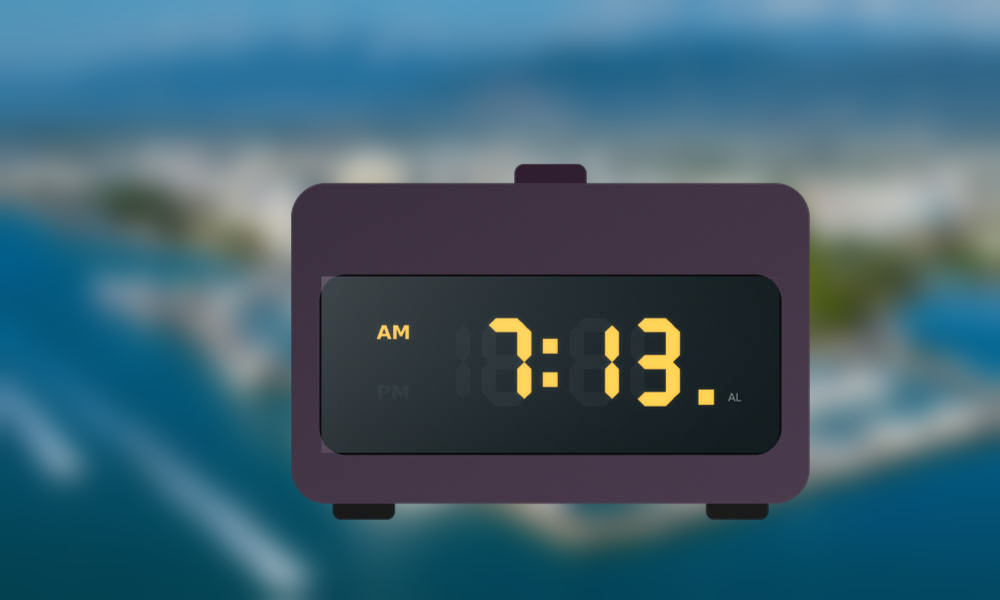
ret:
7.13
